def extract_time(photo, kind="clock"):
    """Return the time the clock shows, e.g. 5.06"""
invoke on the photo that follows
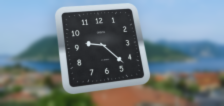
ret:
9.23
